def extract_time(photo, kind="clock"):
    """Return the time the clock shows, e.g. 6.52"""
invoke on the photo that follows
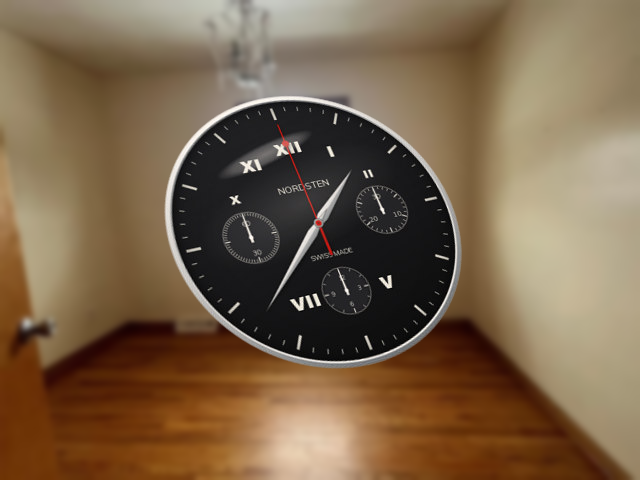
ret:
1.38
